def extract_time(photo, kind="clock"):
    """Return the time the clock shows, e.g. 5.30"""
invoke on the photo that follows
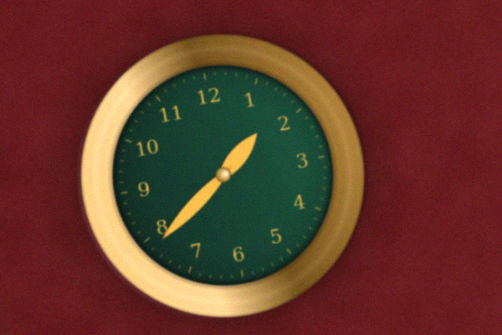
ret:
1.39
